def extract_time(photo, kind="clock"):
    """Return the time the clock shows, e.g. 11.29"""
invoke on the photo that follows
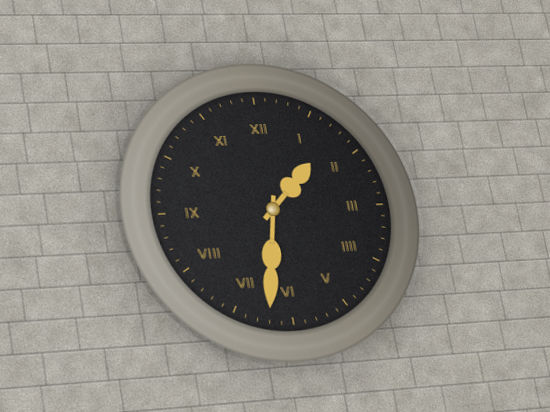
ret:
1.32
